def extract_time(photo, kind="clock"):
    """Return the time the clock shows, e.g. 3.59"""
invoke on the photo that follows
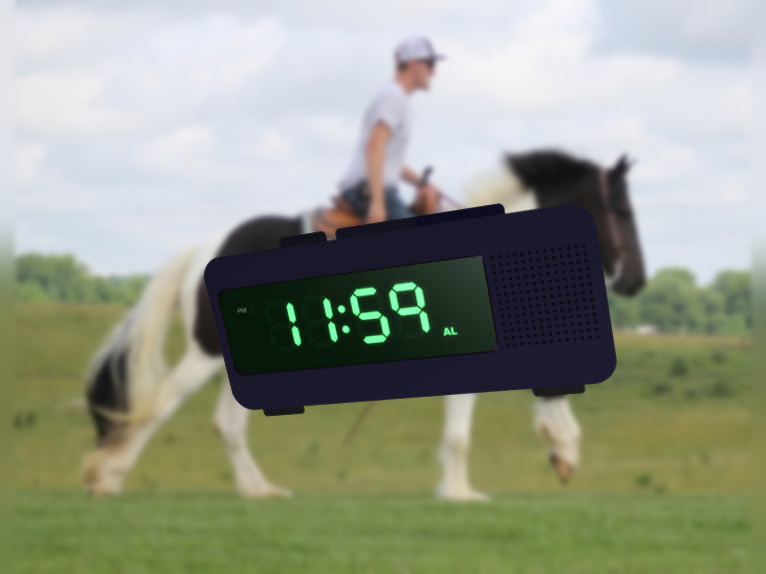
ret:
11.59
